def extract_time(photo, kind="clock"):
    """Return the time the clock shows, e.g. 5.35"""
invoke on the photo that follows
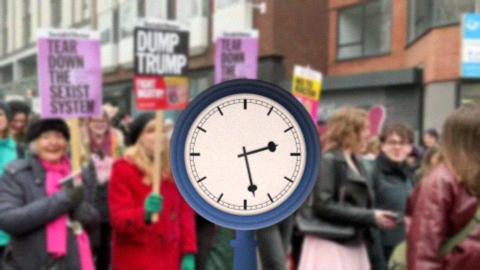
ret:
2.28
